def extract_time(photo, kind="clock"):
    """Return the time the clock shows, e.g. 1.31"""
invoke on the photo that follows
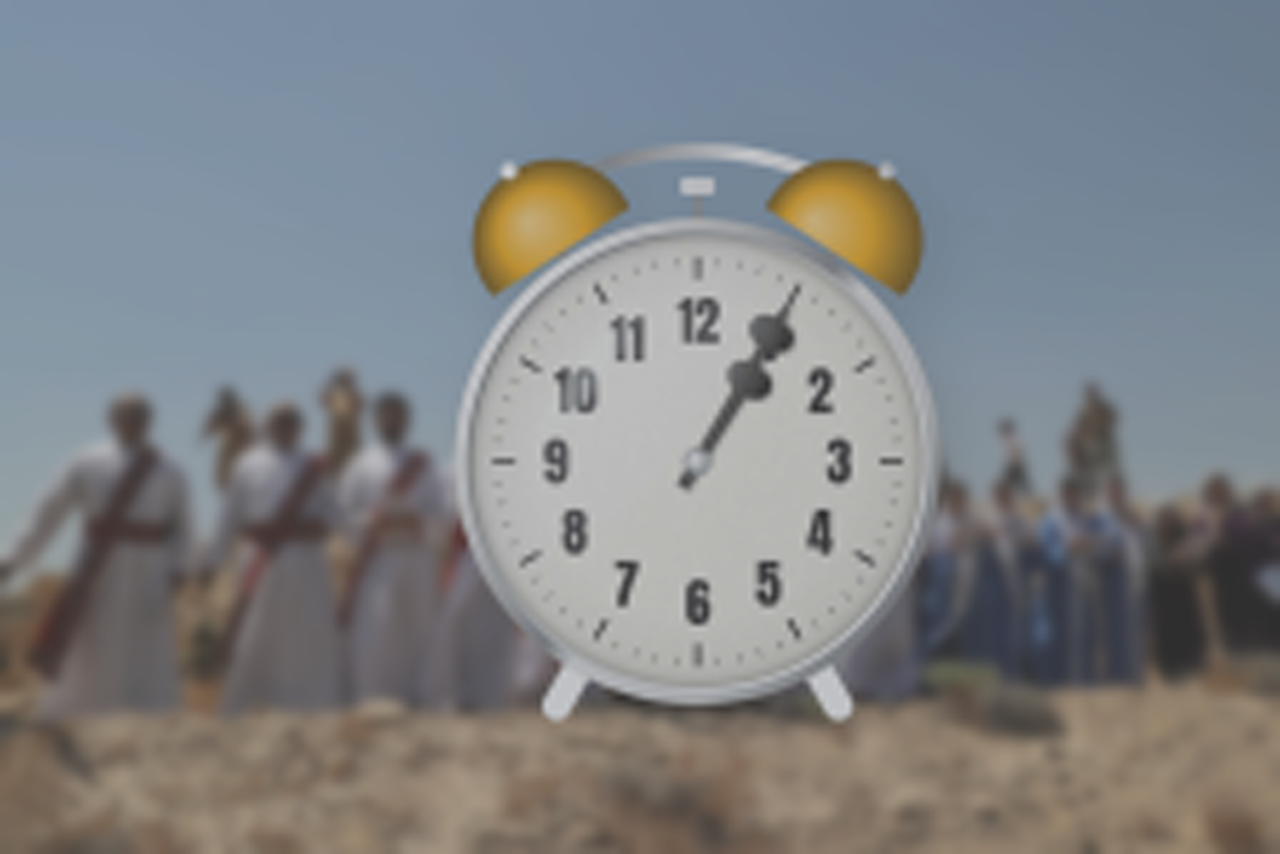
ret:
1.05
